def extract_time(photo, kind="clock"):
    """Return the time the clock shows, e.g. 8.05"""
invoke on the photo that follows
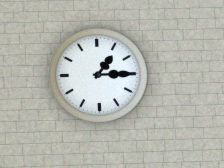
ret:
1.15
